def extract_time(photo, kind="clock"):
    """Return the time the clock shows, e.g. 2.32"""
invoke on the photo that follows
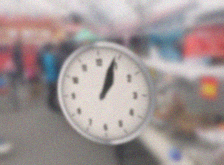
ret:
1.04
